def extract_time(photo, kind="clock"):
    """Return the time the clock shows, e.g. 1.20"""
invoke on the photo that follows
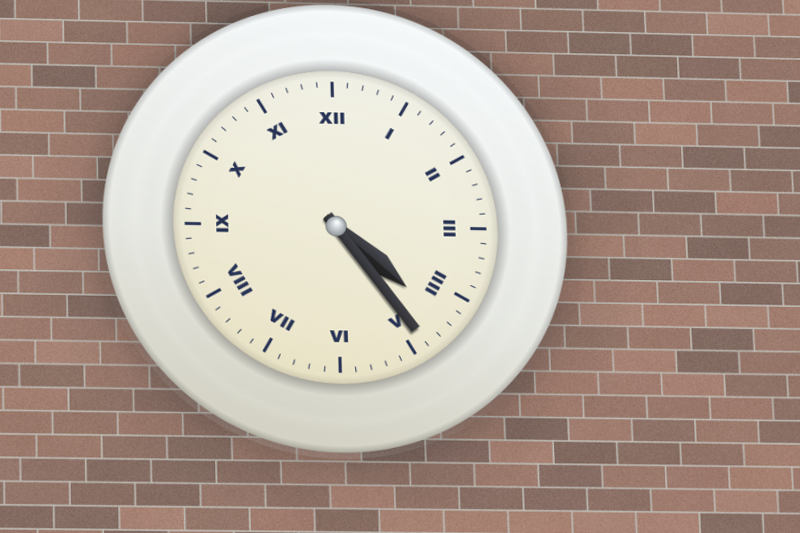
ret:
4.24
